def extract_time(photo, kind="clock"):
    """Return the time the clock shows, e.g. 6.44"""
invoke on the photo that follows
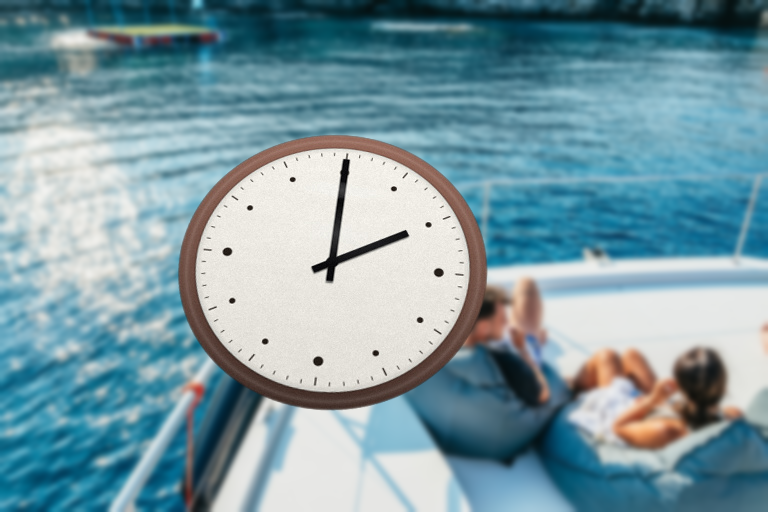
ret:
2.00
